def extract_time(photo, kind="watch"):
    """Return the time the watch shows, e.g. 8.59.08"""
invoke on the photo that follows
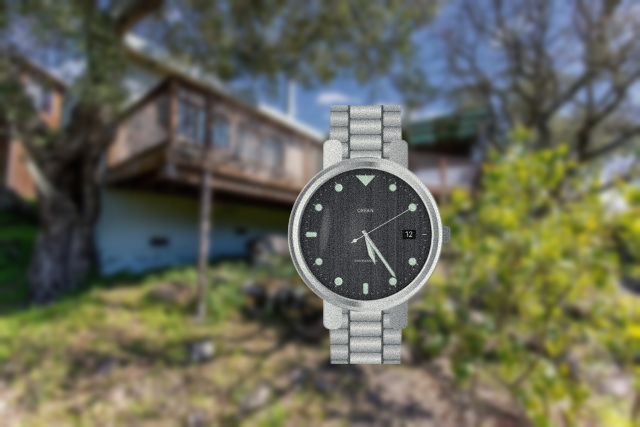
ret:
5.24.10
